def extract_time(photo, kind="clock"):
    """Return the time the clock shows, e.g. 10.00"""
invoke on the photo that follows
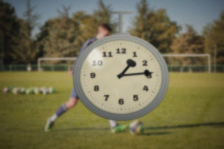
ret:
1.14
